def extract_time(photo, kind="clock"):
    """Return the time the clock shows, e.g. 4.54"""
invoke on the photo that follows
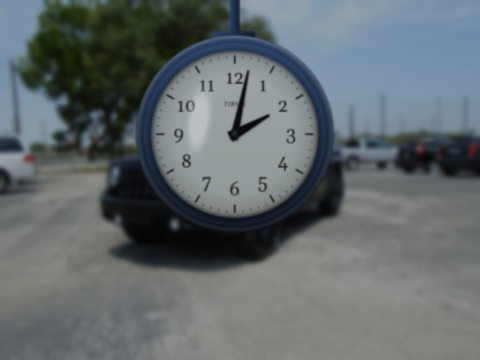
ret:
2.02
